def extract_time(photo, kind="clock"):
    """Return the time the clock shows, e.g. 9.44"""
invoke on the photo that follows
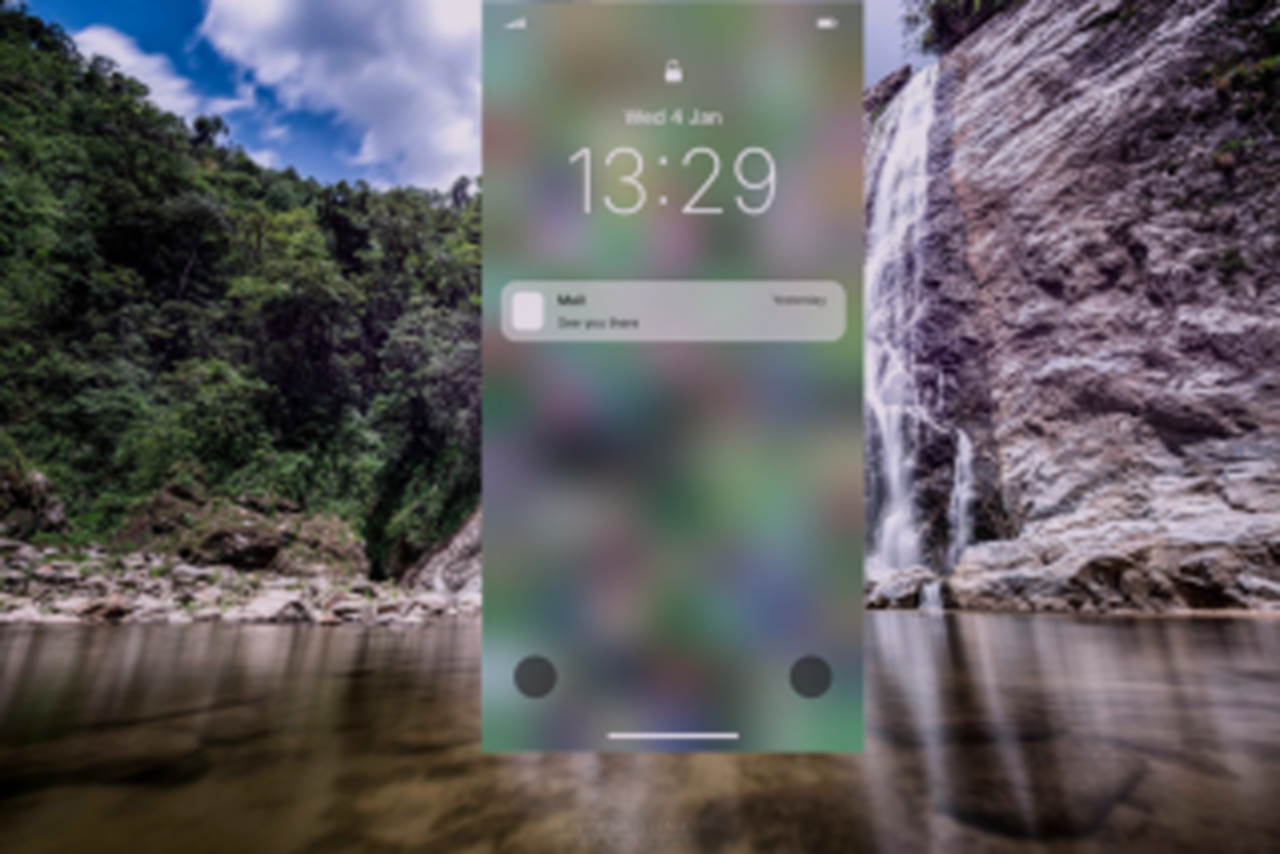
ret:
13.29
